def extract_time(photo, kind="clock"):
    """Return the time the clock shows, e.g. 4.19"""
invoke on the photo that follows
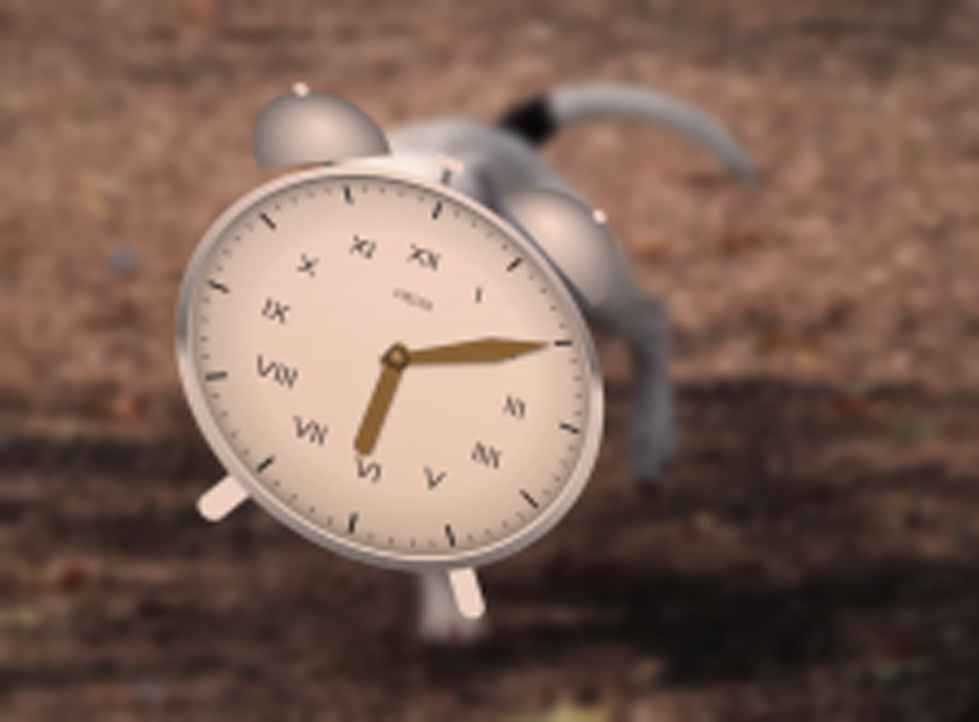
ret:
6.10
